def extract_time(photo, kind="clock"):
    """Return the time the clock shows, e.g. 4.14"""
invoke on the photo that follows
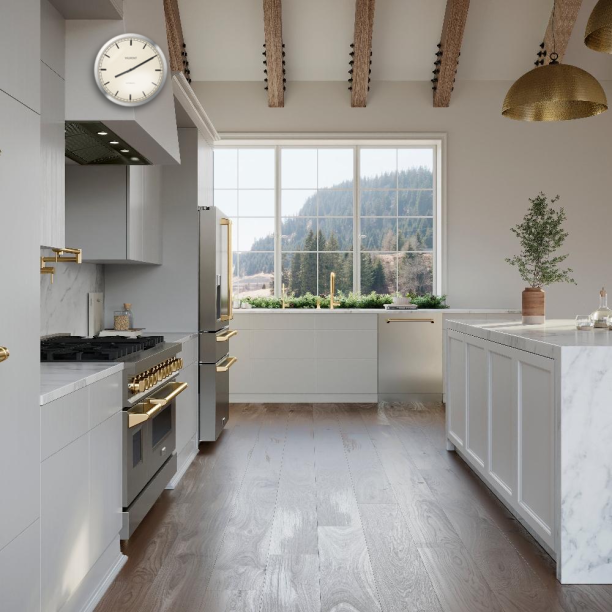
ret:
8.10
